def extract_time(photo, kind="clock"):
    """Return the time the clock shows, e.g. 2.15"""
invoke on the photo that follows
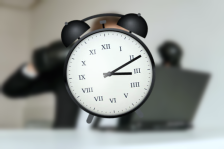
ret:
3.11
